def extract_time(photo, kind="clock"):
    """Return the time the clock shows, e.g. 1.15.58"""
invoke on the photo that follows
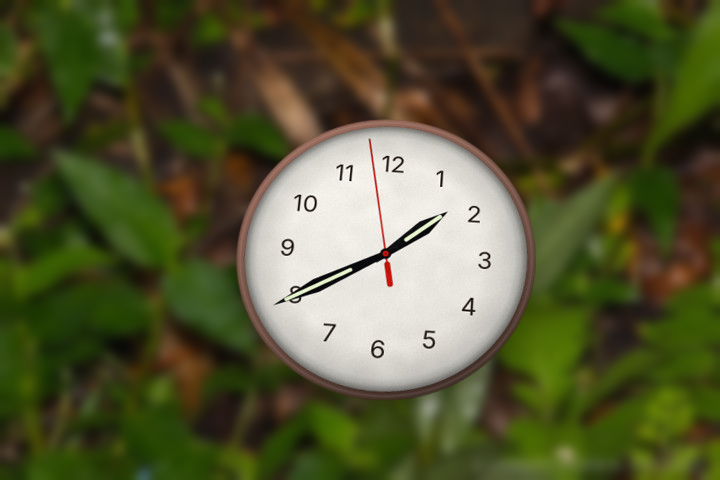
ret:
1.39.58
